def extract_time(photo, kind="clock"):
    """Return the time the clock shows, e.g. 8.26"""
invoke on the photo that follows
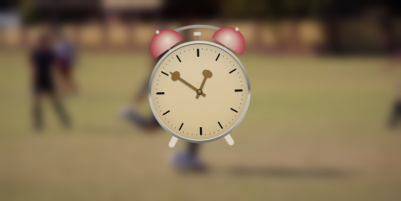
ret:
12.51
